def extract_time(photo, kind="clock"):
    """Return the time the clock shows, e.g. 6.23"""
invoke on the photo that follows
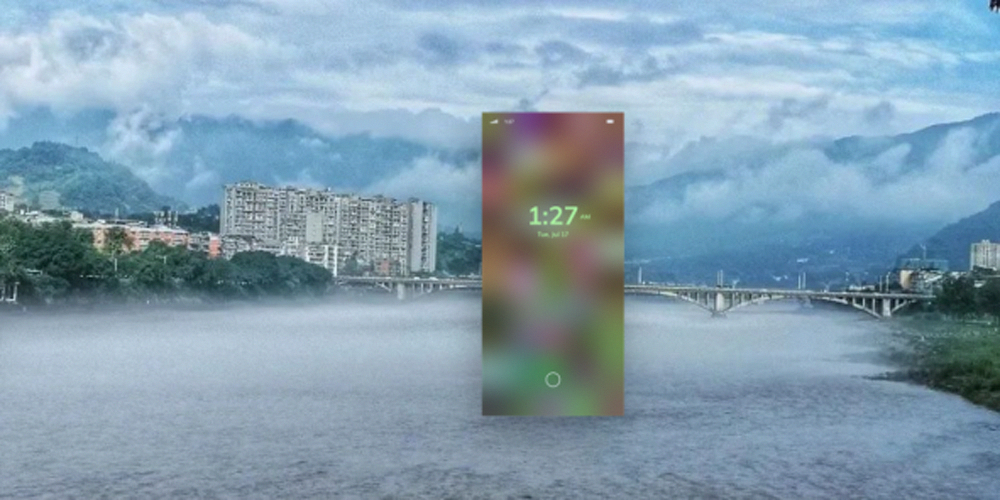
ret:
1.27
